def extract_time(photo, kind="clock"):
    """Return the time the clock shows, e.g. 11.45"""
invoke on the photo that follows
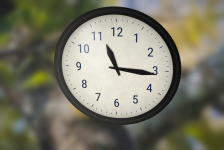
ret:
11.16
